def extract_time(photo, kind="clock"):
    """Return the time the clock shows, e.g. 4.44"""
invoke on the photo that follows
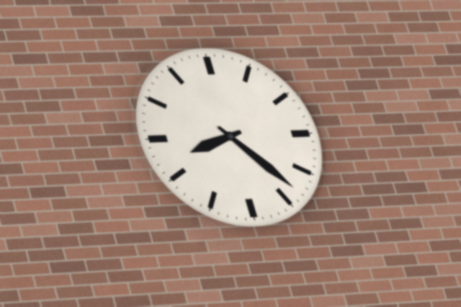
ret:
8.23
